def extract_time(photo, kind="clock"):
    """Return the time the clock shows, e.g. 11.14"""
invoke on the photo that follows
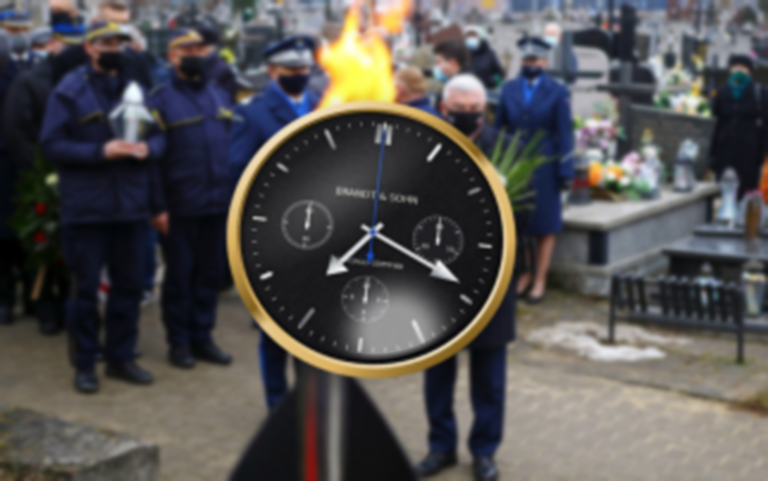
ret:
7.19
